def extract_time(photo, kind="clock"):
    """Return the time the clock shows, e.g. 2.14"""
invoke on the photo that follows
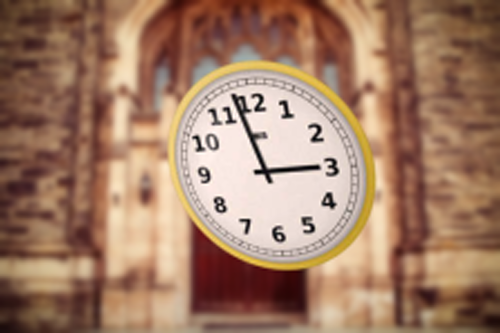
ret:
2.58
